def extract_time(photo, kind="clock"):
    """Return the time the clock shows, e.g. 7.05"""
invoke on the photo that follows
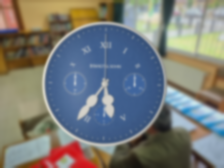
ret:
5.36
